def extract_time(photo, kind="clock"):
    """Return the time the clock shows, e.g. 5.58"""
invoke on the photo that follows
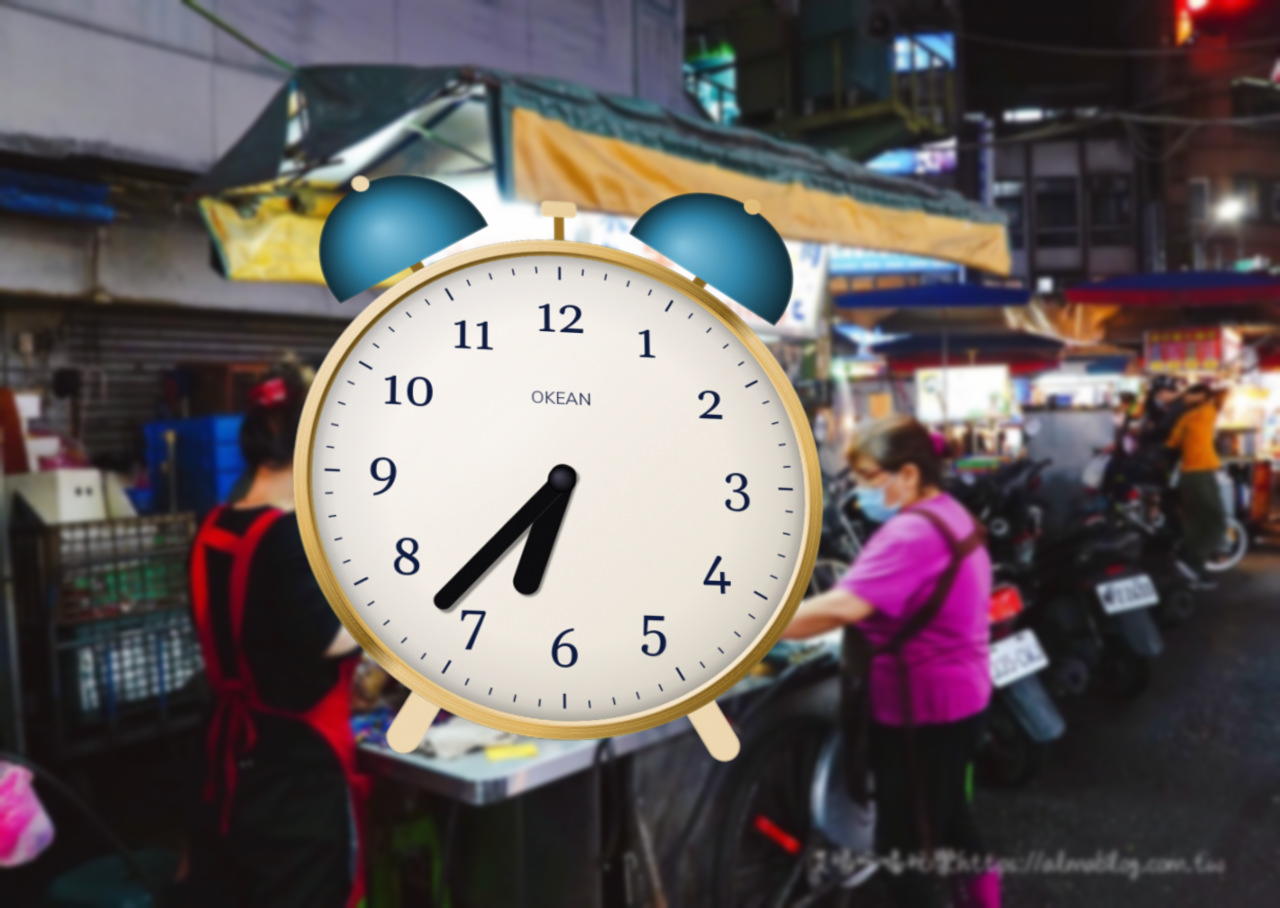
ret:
6.37
